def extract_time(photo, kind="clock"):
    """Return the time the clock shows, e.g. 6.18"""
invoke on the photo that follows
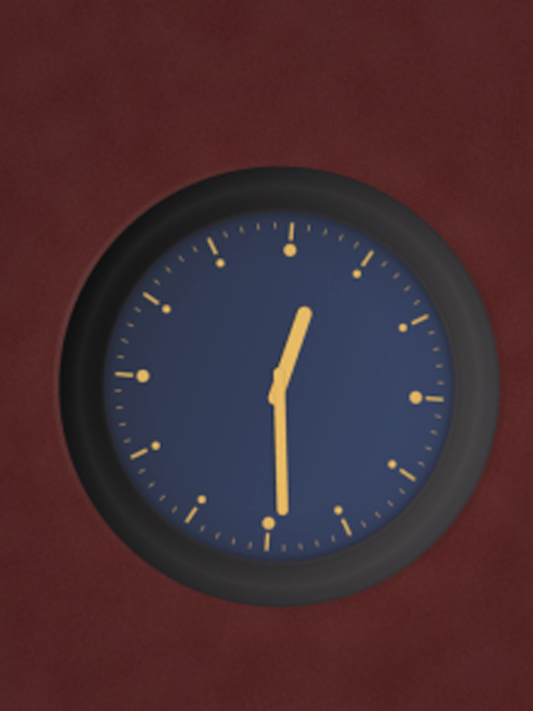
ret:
12.29
